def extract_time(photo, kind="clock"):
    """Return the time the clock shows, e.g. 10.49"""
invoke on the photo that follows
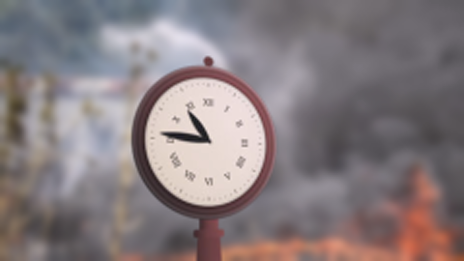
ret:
10.46
